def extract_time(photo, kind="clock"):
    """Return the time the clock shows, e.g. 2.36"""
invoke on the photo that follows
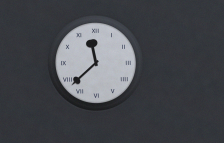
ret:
11.38
